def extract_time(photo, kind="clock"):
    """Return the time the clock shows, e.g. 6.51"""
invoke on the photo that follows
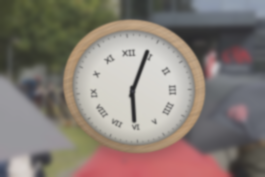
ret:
6.04
